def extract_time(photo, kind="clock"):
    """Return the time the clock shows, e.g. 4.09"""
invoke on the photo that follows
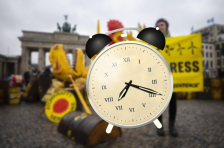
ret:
7.19
